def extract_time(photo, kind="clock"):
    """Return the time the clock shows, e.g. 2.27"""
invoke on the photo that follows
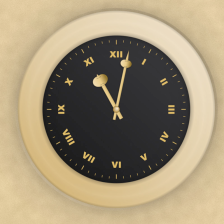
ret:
11.02
